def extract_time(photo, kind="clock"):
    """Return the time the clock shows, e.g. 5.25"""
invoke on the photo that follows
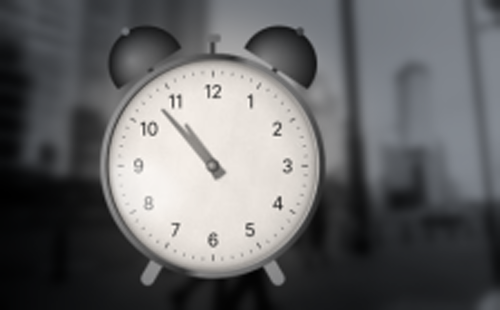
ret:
10.53
